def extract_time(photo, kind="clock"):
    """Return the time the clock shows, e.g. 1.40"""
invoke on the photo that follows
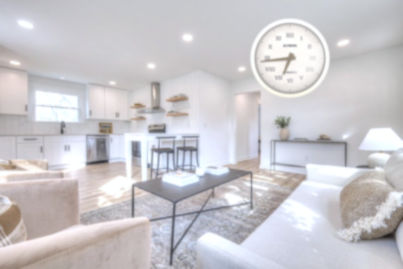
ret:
6.44
